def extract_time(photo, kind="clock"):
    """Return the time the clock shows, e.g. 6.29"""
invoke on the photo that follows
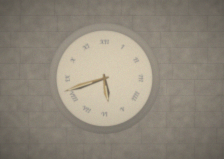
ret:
5.42
